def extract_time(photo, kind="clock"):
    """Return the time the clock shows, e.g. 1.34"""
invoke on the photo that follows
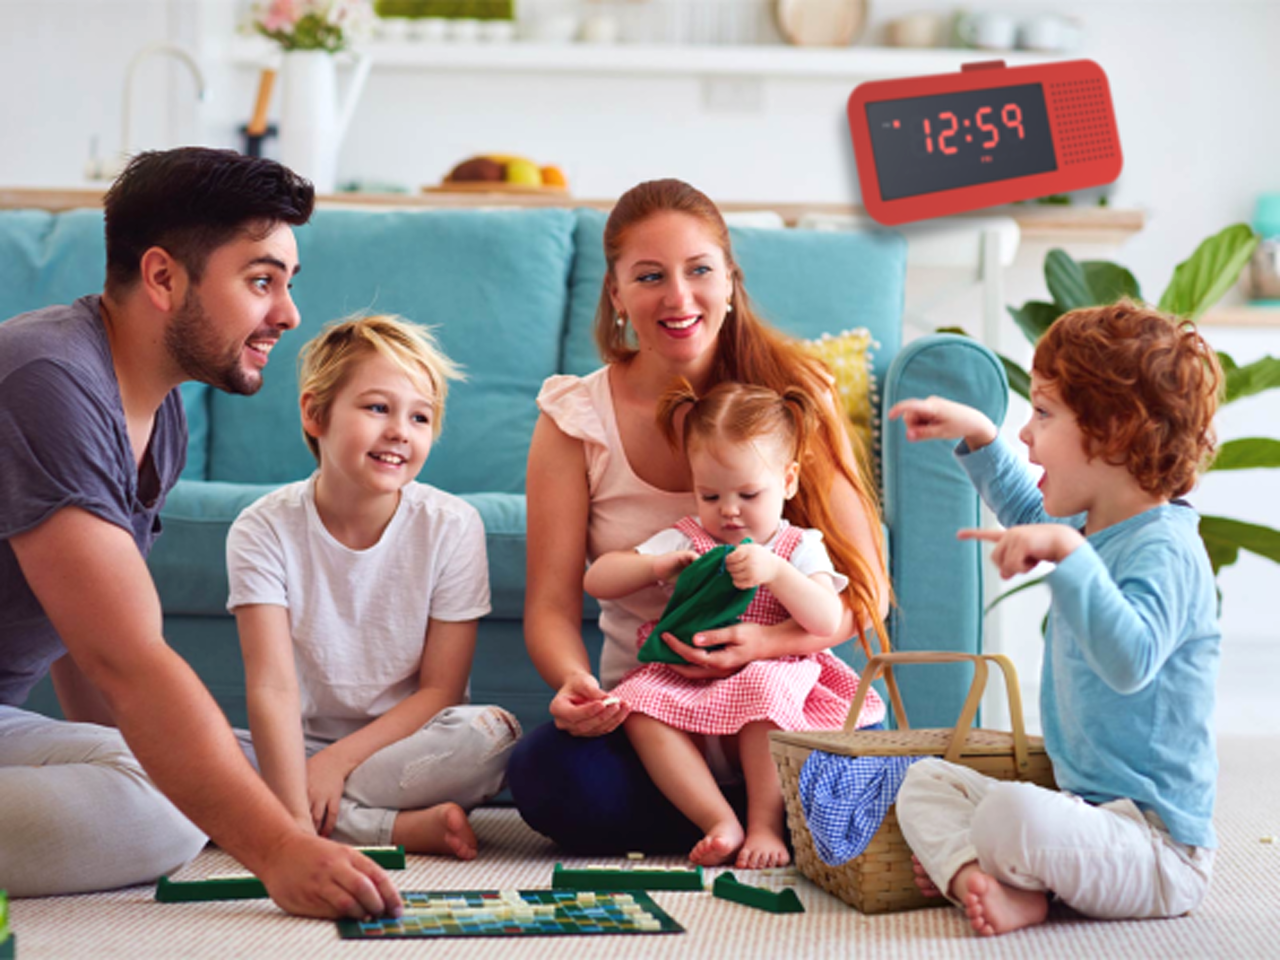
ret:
12.59
